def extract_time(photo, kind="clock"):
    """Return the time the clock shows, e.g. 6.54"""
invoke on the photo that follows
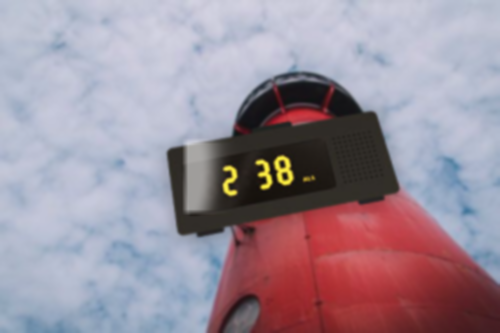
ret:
2.38
